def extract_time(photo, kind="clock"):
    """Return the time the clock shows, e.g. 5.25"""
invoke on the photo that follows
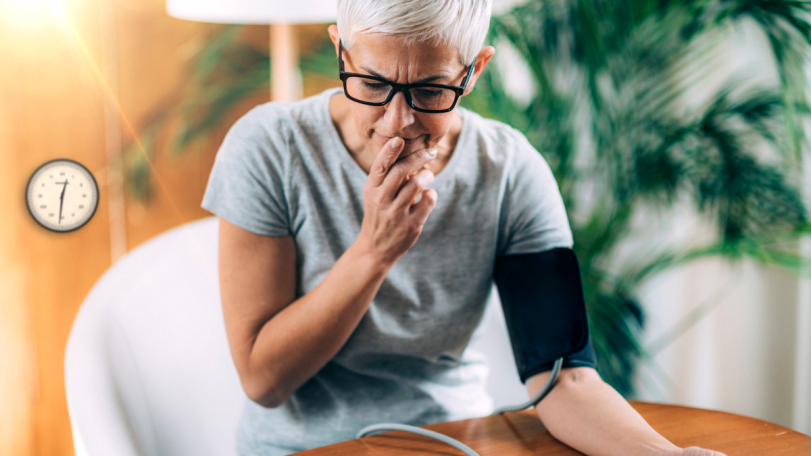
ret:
12.31
